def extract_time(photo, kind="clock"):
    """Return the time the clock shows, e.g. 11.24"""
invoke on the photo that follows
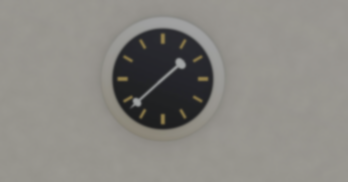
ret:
1.38
